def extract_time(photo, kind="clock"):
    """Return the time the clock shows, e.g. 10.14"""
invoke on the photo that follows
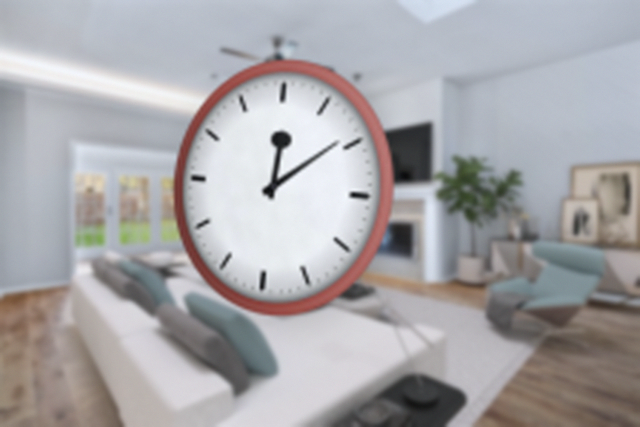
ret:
12.09
